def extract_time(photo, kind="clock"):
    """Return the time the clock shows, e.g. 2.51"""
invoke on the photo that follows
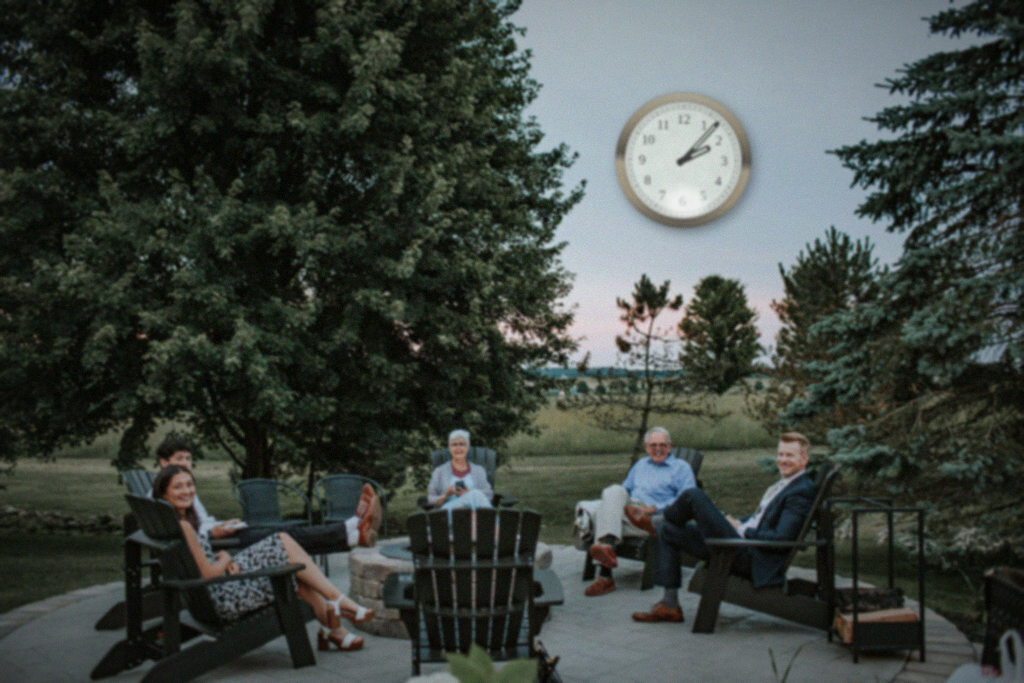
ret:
2.07
